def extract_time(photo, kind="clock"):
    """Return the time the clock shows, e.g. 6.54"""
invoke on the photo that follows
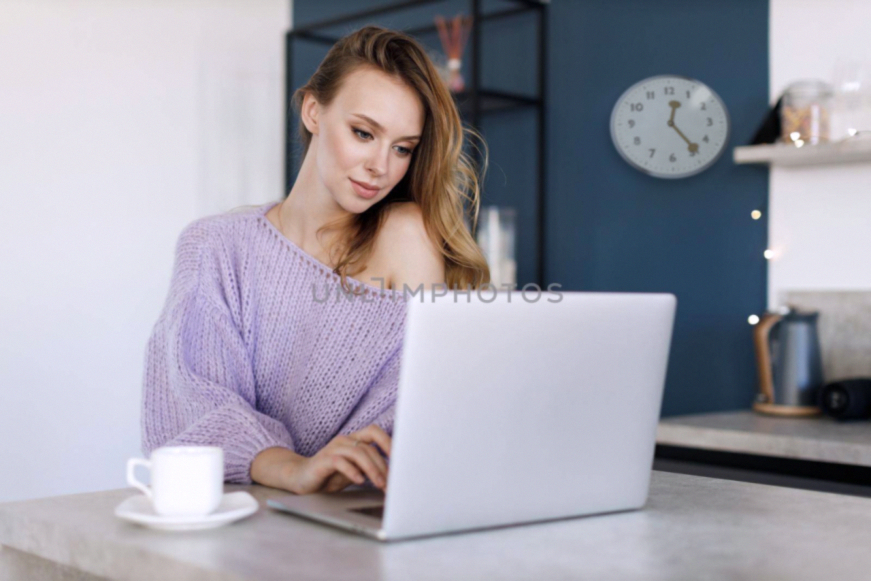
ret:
12.24
